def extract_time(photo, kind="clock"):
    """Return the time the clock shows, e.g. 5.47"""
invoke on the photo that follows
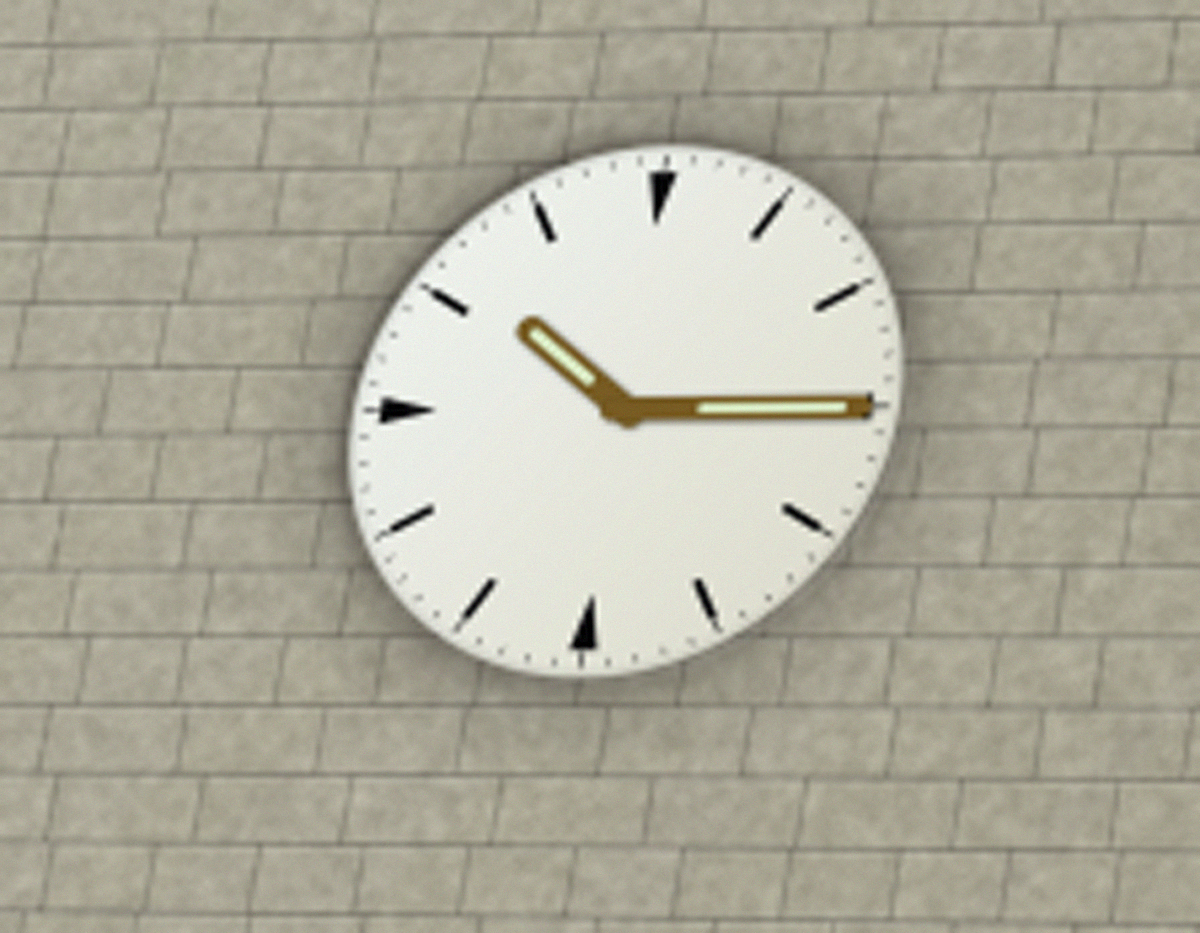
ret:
10.15
